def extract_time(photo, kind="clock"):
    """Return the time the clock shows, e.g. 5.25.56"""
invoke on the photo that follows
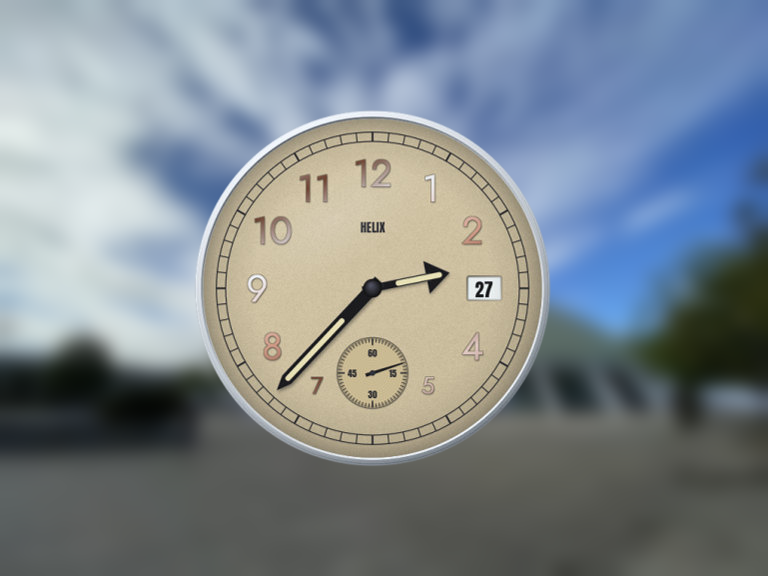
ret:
2.37.12
